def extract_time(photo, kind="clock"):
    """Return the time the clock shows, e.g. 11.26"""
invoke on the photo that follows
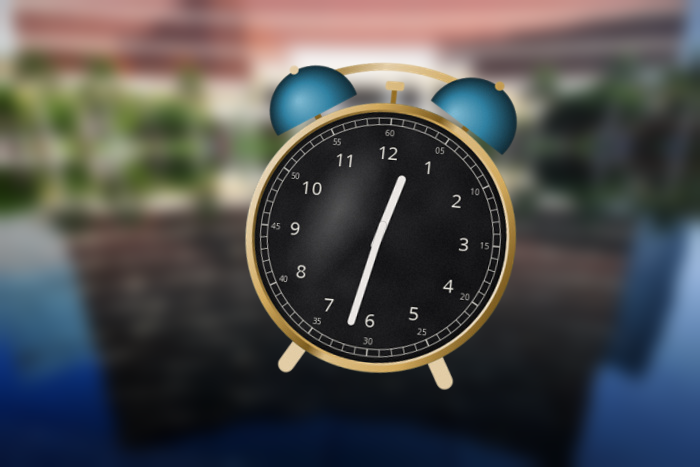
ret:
12.32
